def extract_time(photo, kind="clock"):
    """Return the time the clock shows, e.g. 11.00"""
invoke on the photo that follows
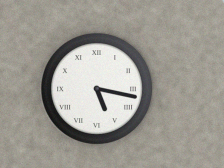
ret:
5.17
